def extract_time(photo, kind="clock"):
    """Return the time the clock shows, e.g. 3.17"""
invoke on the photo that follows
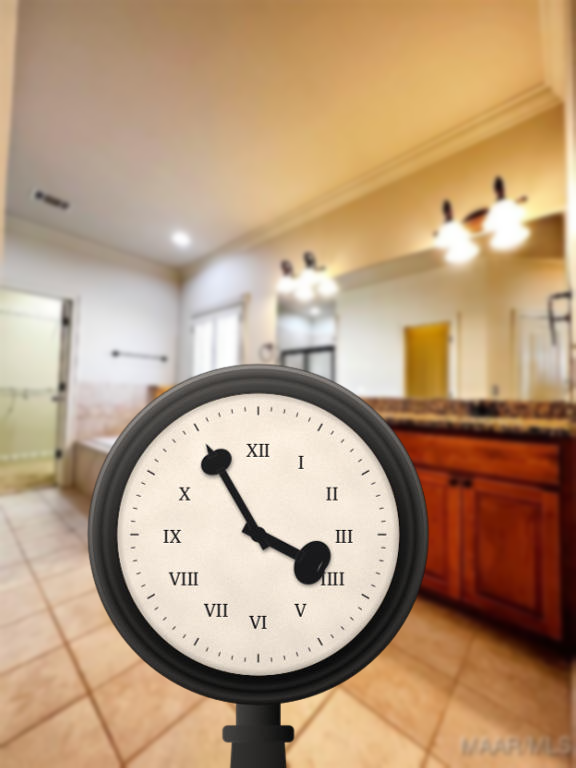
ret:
3.55
